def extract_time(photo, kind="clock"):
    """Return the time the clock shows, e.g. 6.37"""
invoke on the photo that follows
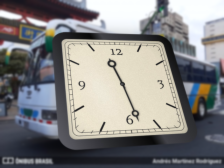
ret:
11.28
